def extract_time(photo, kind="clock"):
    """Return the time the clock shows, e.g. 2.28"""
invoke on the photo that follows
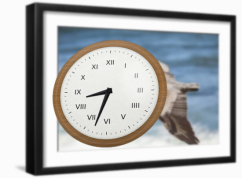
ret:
8.33
